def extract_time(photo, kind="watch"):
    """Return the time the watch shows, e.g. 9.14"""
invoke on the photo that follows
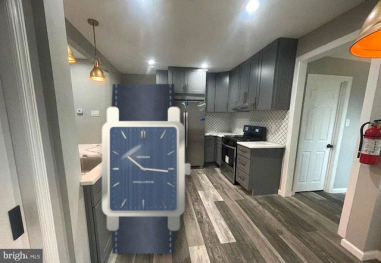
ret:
10.16
